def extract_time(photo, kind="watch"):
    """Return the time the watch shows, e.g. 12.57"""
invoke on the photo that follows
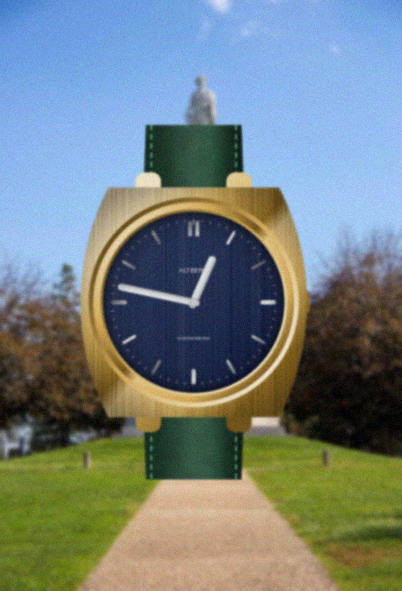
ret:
12.47
